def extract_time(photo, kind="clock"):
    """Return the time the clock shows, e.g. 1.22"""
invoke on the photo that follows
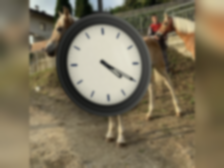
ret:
4.20
